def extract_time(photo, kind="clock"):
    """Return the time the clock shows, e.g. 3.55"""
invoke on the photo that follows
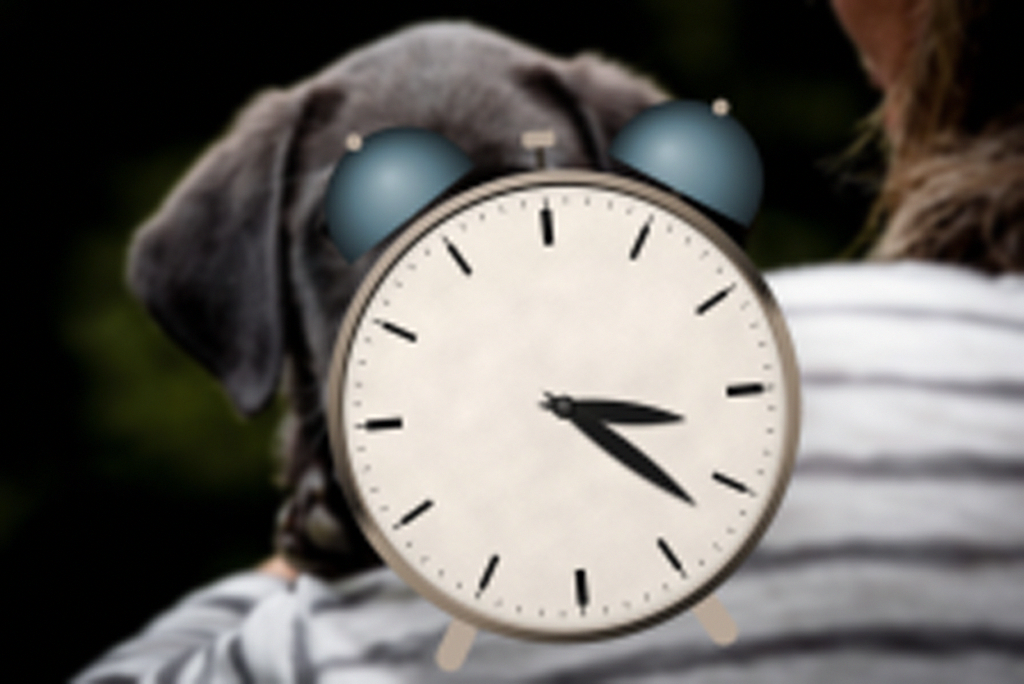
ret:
3.22
